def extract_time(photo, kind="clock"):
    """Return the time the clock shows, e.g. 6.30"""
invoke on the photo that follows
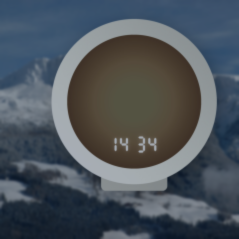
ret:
14.34
